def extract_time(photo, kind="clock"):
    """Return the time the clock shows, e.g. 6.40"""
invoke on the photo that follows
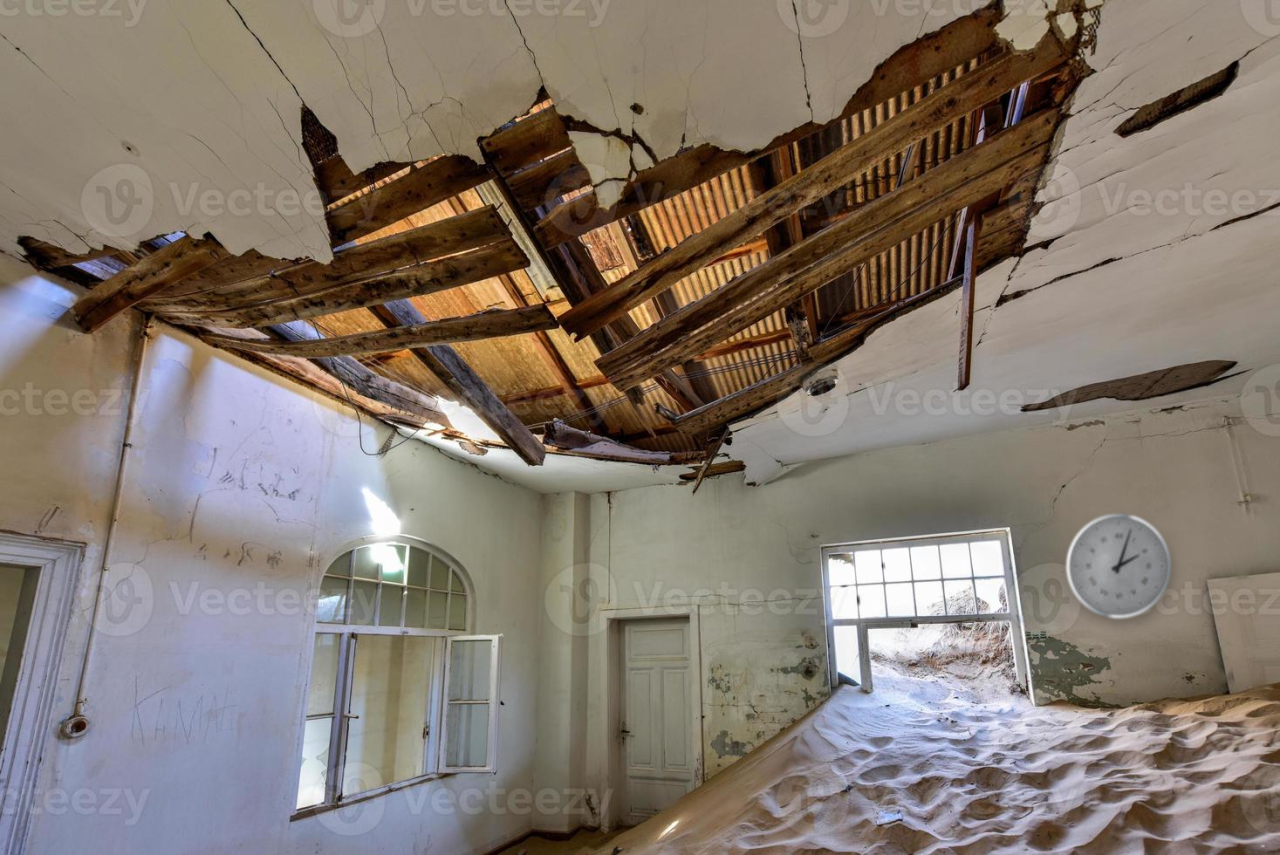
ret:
2.03
